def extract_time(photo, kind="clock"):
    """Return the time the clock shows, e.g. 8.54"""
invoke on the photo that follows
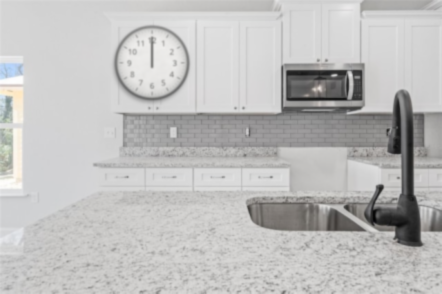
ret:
12.00
